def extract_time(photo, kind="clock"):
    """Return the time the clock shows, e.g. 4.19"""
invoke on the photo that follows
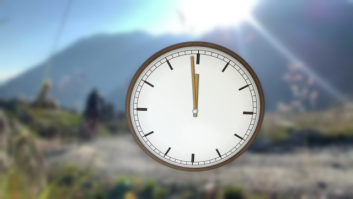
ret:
11.59
